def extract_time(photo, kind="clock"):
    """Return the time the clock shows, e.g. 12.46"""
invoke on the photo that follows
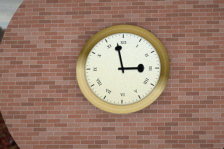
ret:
2.58
